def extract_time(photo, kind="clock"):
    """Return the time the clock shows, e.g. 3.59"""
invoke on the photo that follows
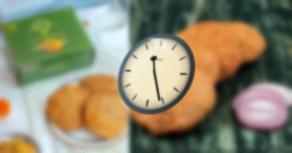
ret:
11.26
